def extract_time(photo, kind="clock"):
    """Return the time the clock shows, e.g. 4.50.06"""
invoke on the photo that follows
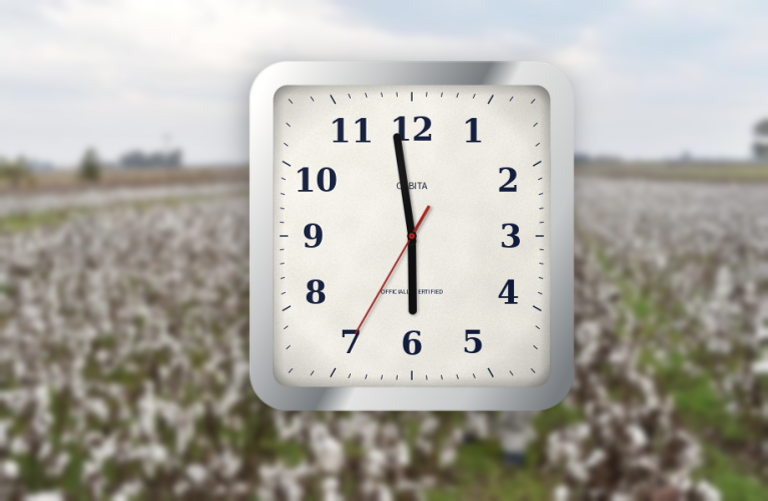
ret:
5.58.35
